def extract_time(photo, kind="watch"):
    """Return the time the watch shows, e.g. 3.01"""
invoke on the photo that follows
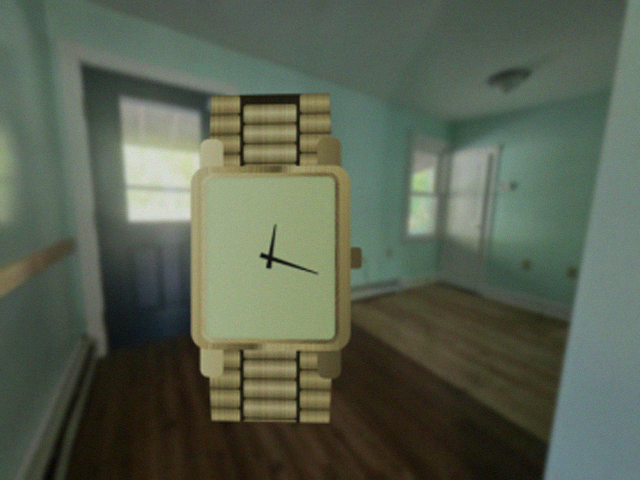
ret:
12.18
